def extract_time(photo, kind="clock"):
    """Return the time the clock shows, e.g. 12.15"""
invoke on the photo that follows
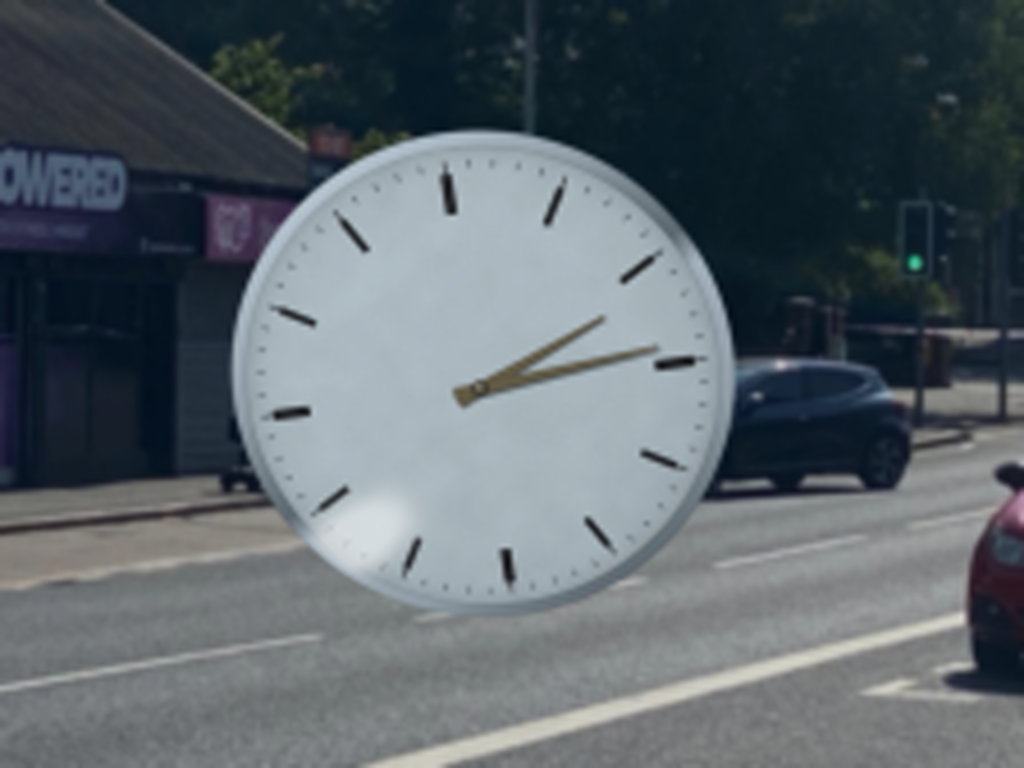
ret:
2.14
